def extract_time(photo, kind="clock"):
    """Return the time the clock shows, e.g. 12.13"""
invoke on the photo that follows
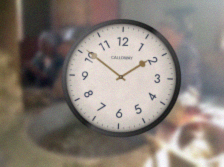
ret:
1.51
